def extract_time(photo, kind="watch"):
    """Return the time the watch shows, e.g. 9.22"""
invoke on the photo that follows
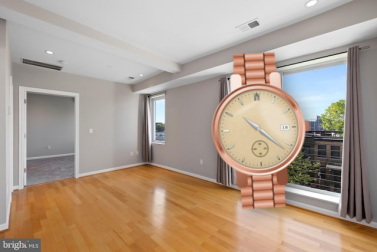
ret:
10.22
